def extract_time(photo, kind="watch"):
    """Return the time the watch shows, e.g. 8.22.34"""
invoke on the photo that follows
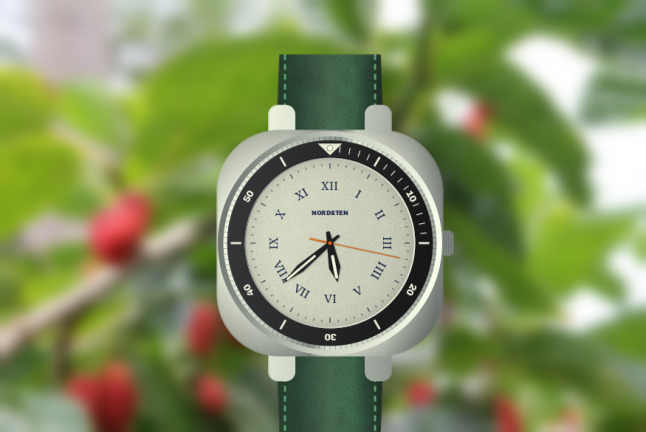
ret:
5.38.17
